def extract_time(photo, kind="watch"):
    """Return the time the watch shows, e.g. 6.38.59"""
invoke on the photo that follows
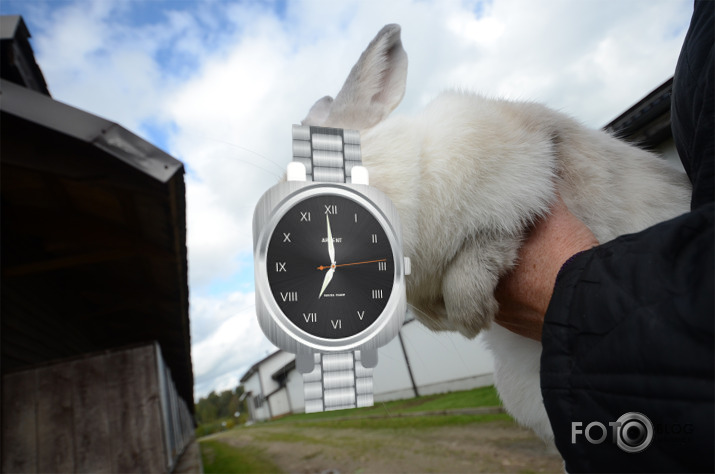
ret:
6.59.14
